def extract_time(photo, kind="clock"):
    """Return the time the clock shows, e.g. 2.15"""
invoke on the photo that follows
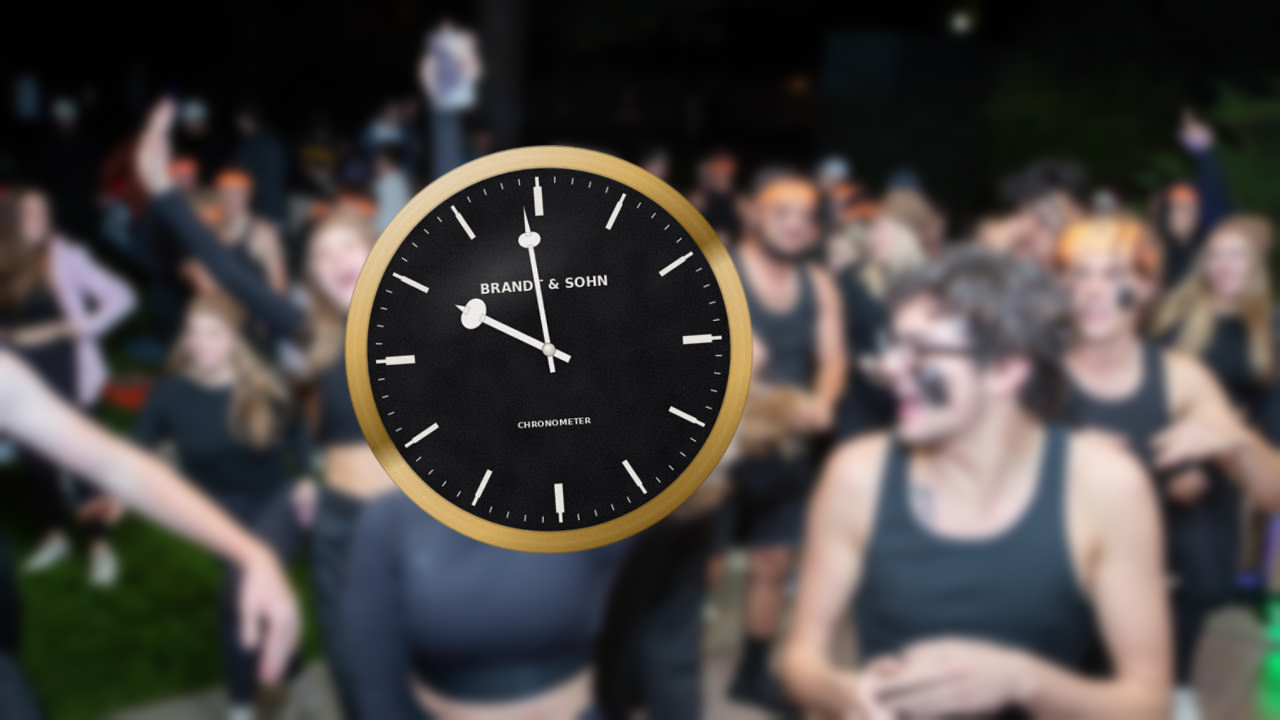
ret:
9.59
